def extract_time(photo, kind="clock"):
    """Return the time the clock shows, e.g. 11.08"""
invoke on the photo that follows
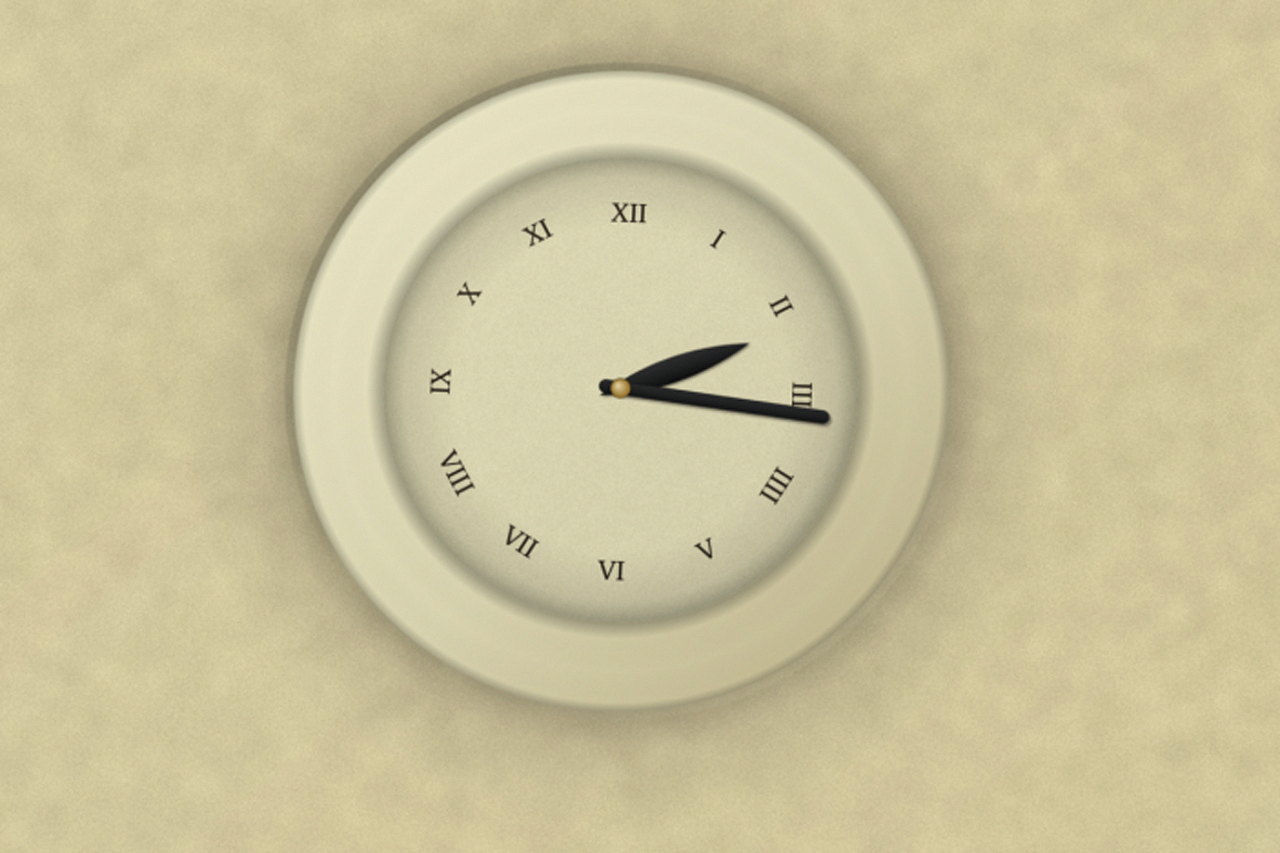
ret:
2.16
